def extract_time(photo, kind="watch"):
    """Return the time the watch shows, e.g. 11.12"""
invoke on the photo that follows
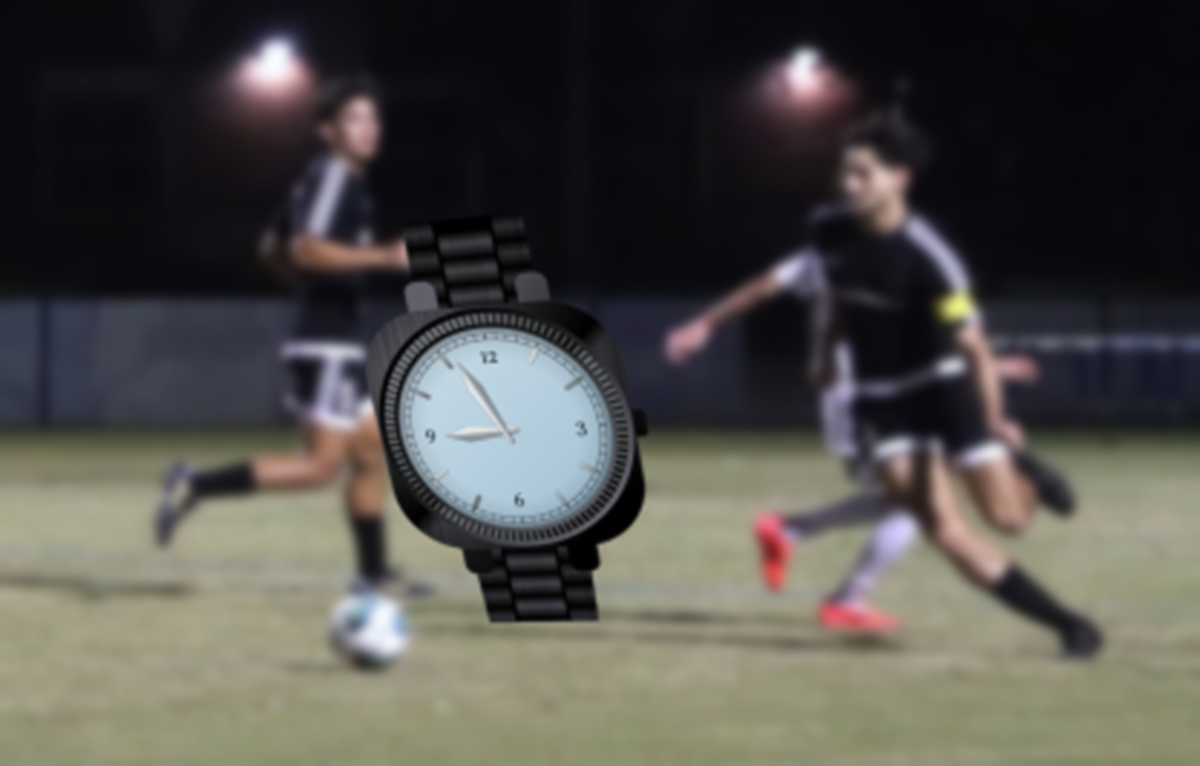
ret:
8.56
